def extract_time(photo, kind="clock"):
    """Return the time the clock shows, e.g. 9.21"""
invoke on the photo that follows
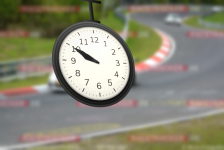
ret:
9.50
